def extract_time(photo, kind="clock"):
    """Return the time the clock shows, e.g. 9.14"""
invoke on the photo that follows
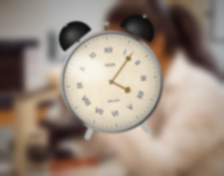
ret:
4.07
